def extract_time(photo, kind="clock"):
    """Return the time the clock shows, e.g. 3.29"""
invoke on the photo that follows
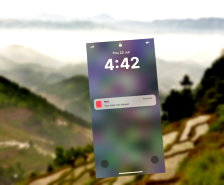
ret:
4.42
